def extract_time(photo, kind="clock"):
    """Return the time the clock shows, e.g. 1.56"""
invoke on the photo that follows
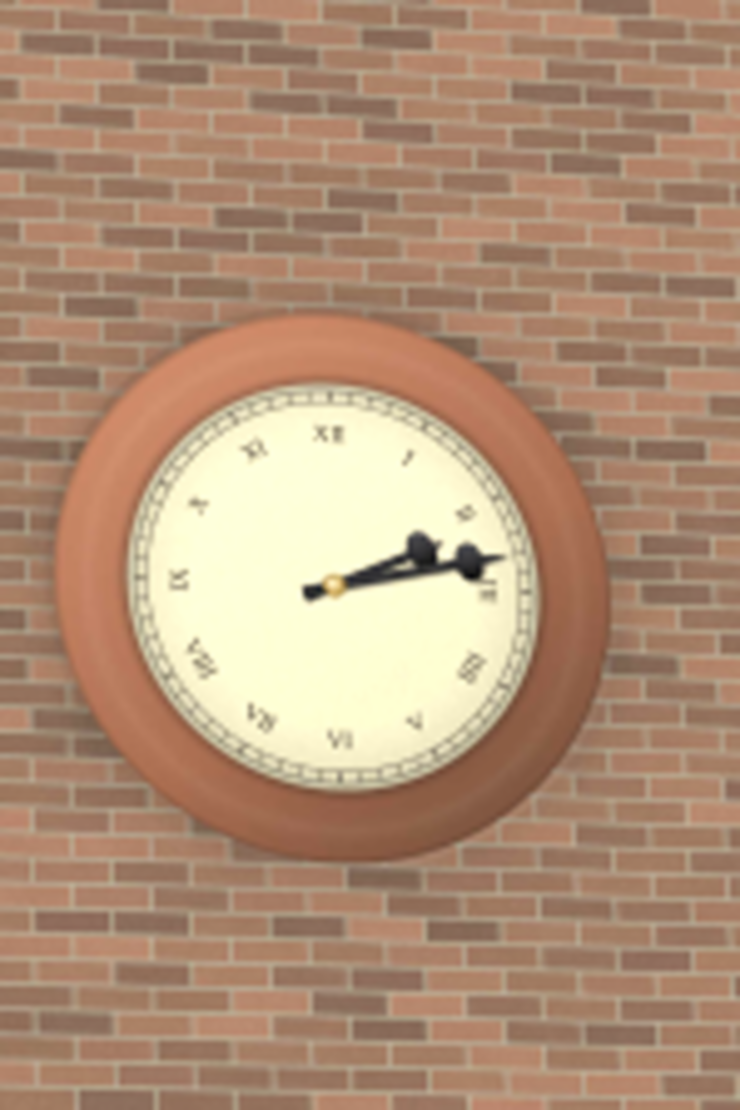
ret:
2.13
